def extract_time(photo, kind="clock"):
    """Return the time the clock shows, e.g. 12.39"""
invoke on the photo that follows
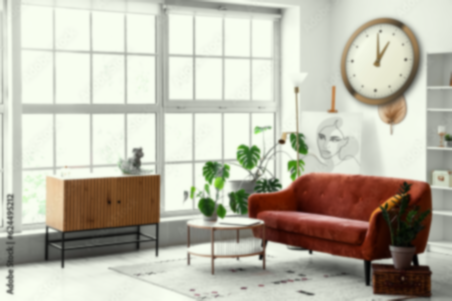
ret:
12.59
